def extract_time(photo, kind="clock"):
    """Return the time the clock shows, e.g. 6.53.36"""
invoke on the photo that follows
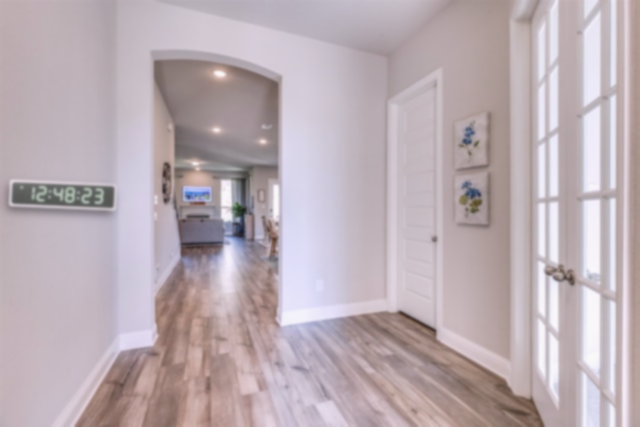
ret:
12.48.23
